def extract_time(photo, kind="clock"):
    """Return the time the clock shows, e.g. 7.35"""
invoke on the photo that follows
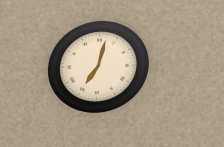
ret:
7.02
